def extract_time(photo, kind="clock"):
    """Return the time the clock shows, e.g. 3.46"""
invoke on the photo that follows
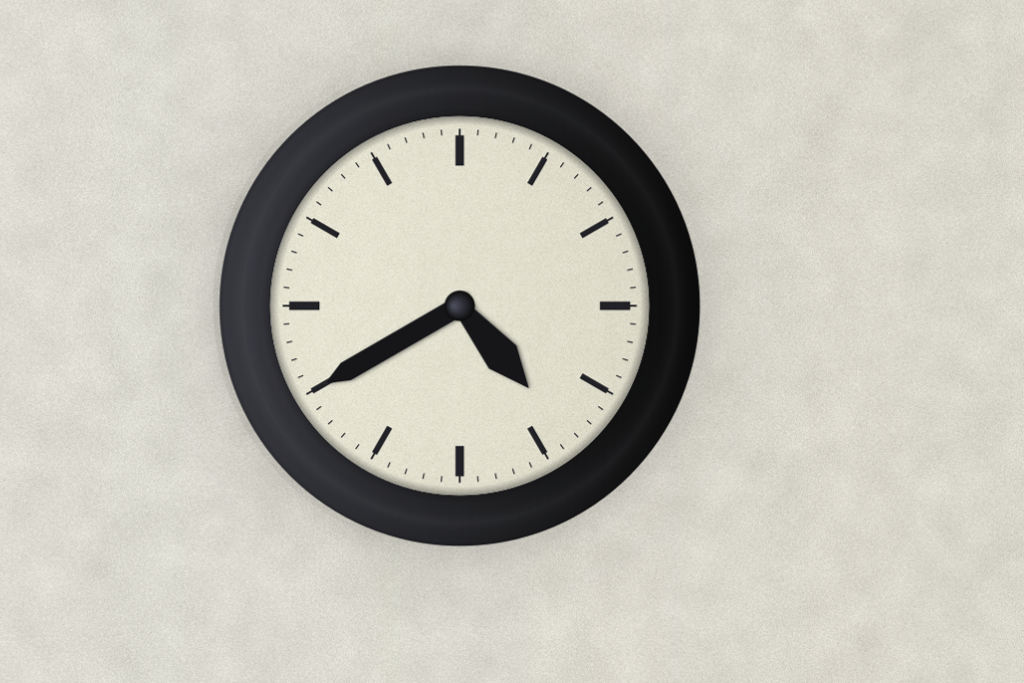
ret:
4.40
